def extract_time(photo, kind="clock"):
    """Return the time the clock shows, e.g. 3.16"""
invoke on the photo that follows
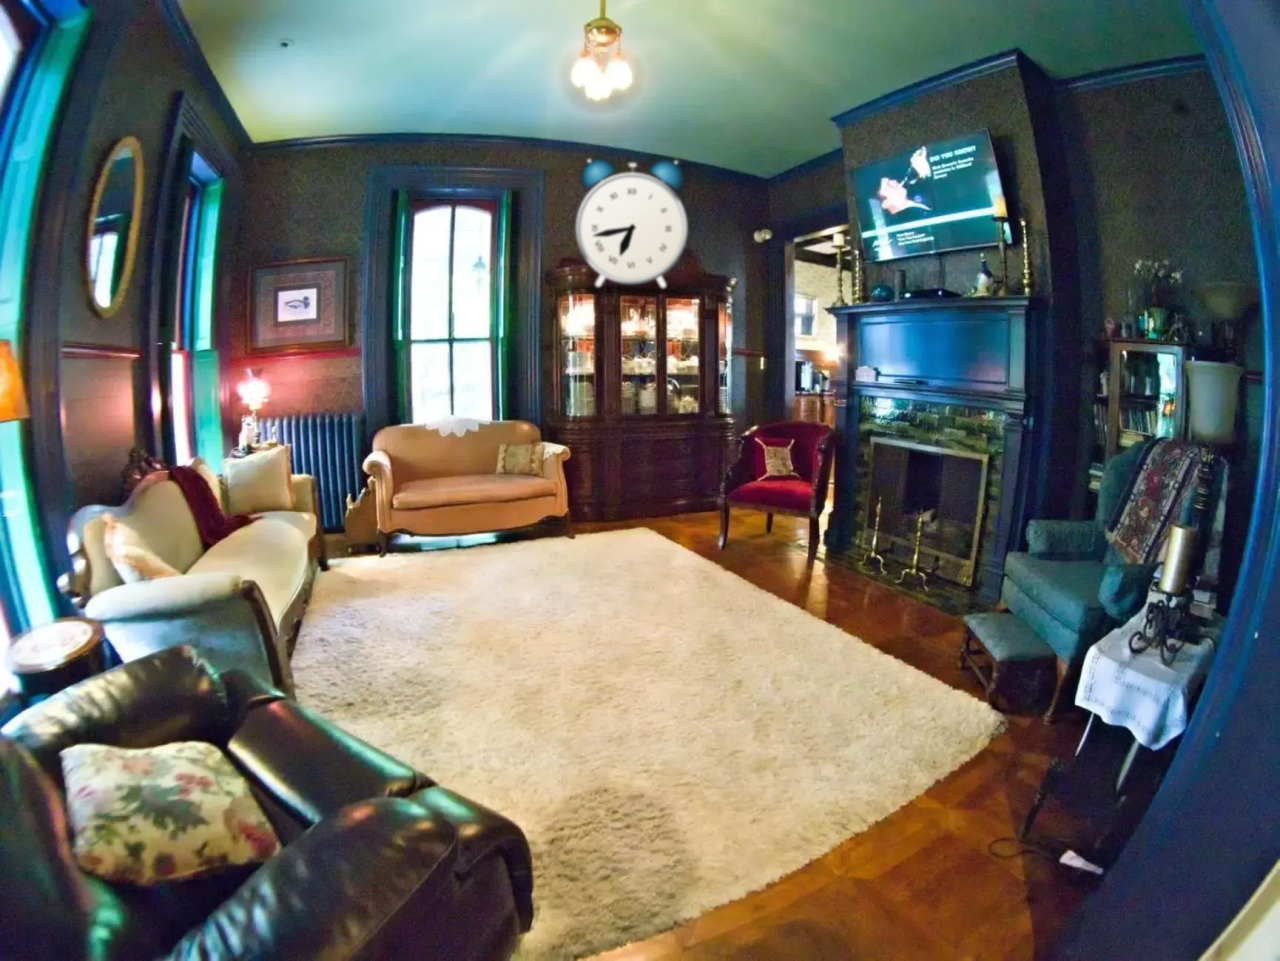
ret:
6.43
